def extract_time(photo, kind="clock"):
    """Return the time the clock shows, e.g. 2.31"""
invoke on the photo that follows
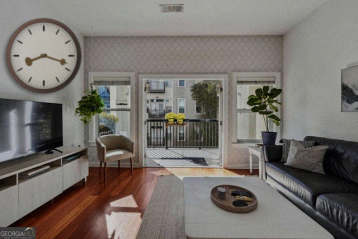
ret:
8.18
